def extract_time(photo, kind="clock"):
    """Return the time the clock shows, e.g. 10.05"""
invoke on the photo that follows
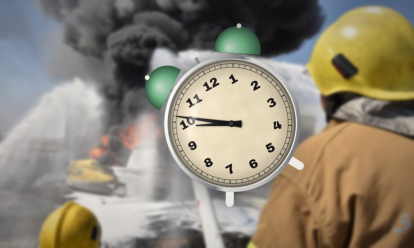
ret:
9.51
